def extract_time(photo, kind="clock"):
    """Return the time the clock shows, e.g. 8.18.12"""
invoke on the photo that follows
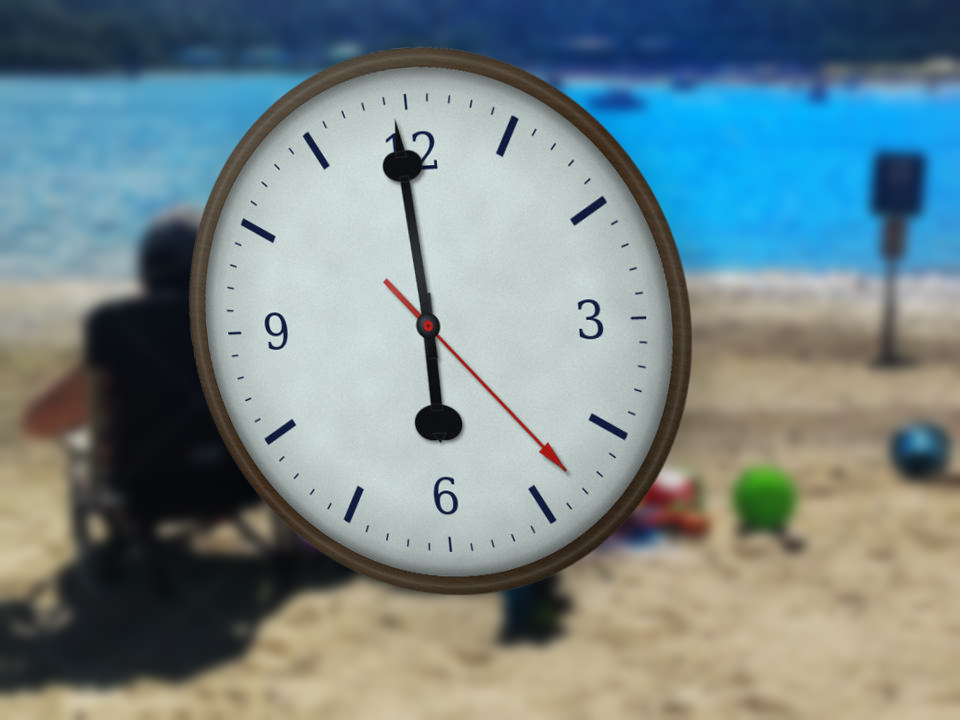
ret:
5.59.23
